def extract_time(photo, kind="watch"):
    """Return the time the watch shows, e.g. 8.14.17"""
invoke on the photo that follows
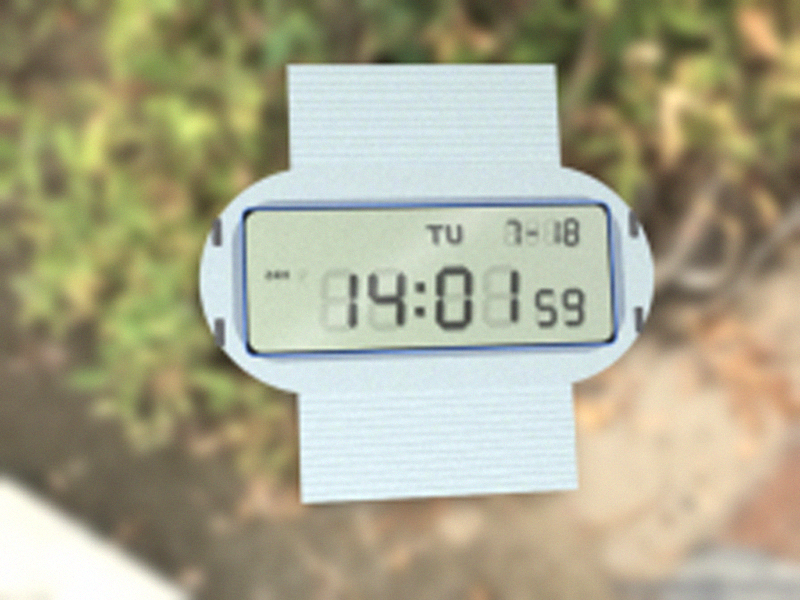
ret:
14.01.59
